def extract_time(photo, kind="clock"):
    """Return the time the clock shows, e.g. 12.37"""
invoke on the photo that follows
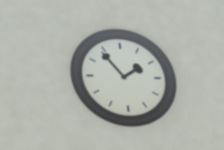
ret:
1.54
